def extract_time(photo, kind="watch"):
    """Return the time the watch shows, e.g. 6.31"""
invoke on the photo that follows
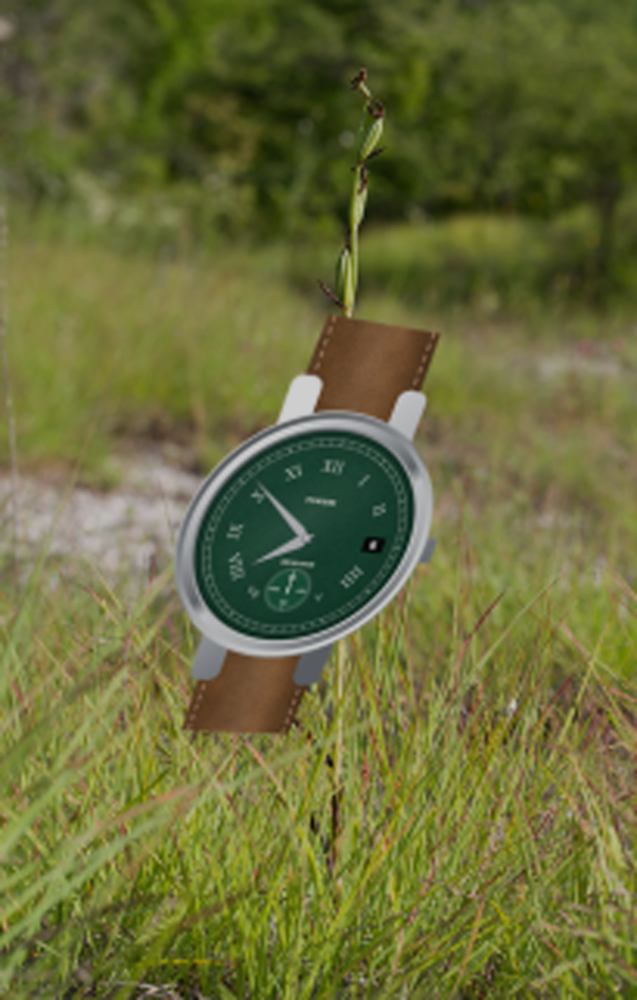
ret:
7.51
